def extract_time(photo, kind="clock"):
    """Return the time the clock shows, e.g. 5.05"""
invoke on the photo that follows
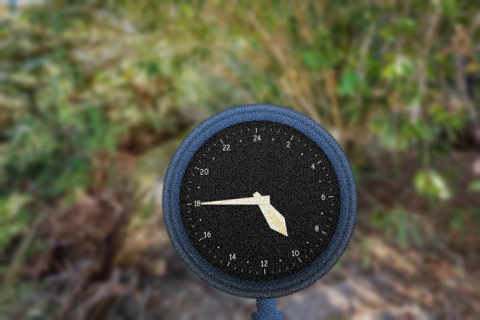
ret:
9.45
